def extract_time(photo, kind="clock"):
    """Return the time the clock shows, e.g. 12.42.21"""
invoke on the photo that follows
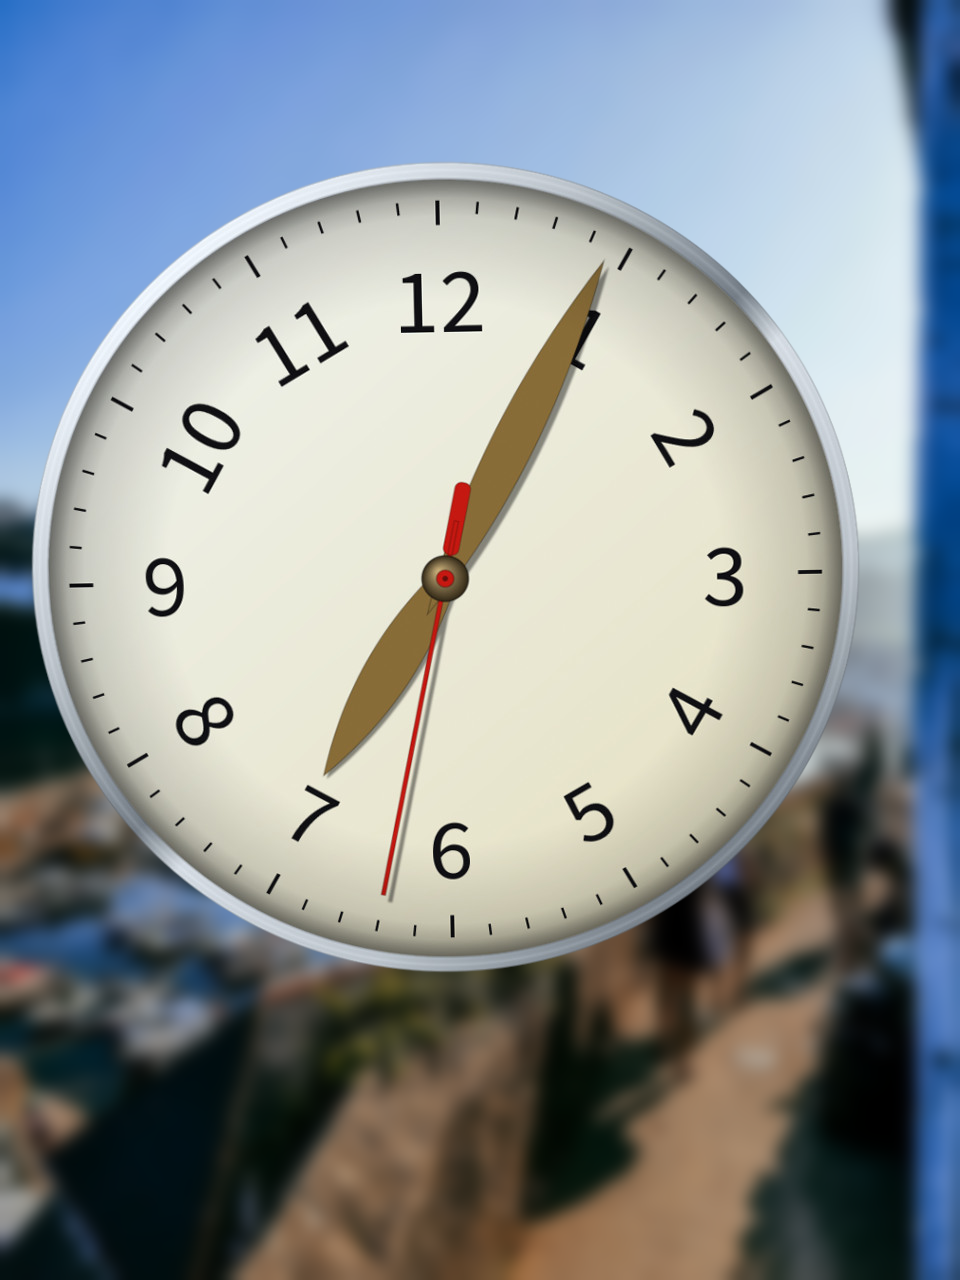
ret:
7.04.32
